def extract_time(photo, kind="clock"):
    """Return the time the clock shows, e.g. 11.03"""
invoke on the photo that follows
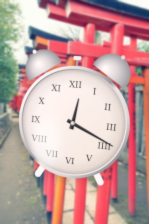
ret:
12.19
